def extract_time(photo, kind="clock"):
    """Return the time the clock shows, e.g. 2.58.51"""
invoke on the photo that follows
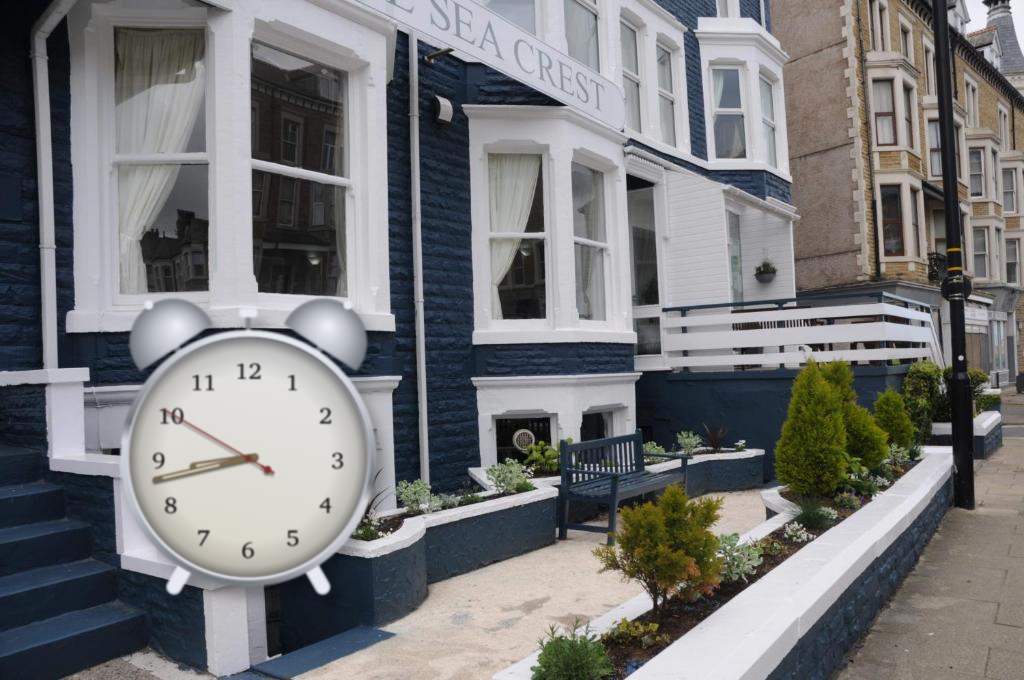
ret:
8.42.50
